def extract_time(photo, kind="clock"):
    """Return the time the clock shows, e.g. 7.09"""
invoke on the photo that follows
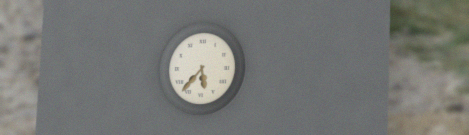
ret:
5.37
